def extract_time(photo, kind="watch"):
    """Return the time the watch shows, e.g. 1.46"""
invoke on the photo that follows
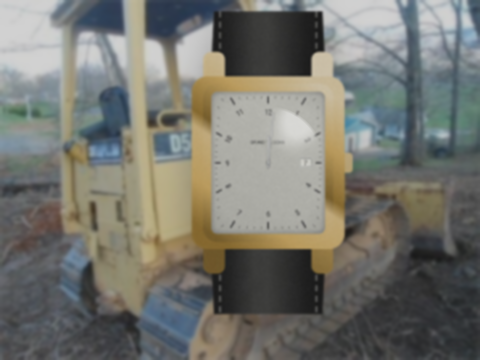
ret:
12.01
